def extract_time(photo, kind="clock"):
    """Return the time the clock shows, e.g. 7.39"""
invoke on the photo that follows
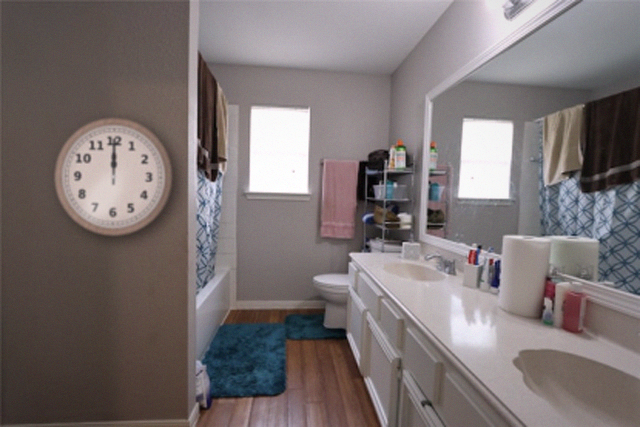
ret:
12.00
